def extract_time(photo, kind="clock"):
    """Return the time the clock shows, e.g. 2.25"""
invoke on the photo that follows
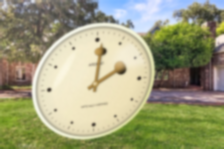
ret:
2.01
